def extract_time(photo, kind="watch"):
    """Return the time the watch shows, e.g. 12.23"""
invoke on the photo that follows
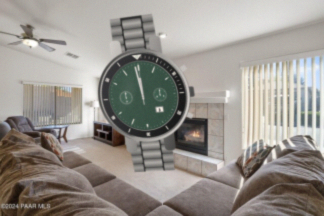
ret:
11.59
